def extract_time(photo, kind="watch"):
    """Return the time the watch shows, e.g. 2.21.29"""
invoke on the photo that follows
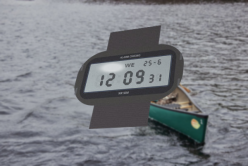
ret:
12.09.31
